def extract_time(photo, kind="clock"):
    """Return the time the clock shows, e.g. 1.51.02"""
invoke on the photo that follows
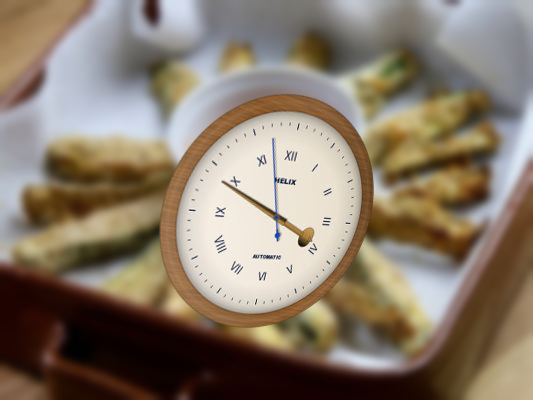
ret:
3.48.57
